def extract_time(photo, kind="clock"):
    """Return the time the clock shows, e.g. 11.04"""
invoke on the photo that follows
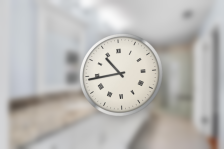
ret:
10.44
